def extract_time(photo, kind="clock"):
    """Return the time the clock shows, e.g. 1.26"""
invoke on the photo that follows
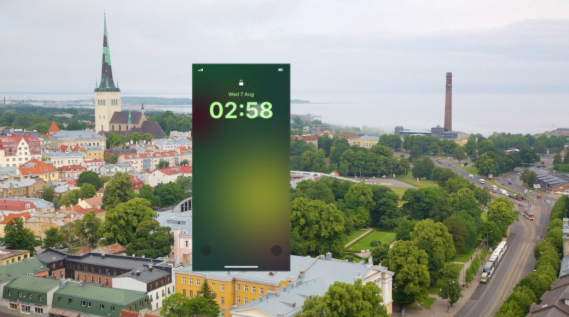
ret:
2.58
